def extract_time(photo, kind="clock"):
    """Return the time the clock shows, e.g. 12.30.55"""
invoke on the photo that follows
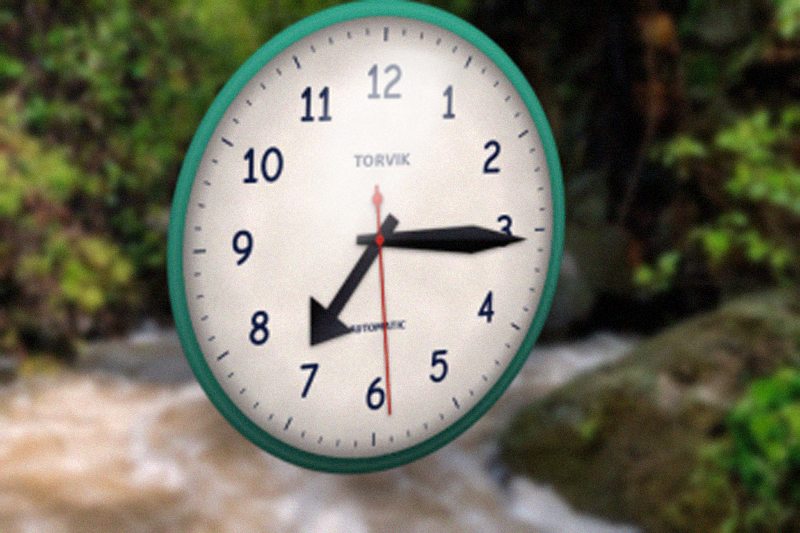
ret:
7.15.29
